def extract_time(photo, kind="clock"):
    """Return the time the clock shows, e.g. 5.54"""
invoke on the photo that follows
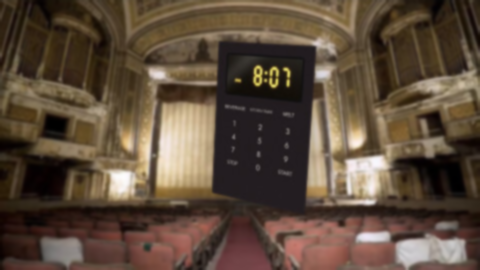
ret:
8.07
